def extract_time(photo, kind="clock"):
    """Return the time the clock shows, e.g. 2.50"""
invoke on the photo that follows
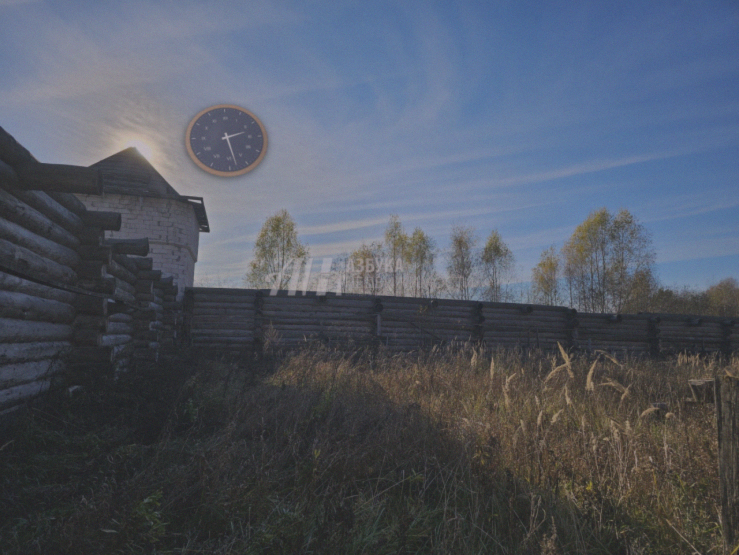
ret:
2.28
